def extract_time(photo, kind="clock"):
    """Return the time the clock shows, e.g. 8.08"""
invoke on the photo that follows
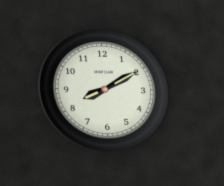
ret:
8.10
